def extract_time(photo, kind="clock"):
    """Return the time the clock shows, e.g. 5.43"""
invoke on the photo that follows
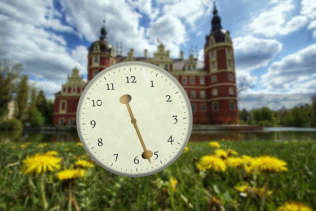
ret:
11.27
